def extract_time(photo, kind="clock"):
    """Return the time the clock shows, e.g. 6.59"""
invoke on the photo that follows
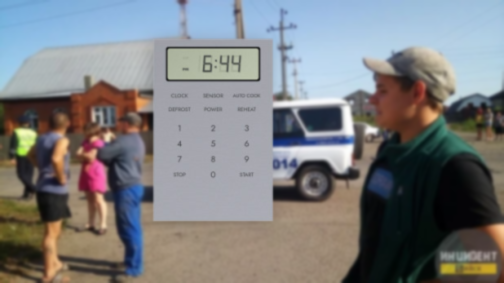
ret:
6.44
